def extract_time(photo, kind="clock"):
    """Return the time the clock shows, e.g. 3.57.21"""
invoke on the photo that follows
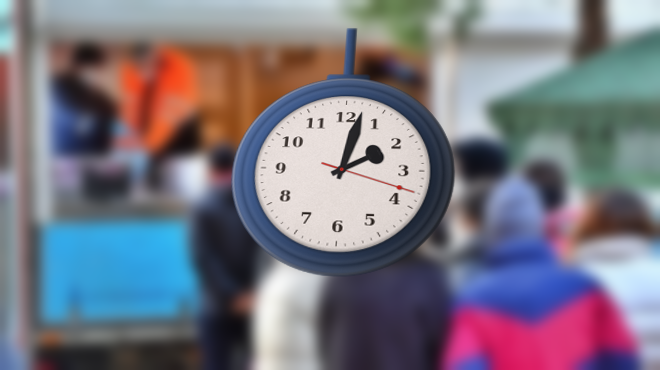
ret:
2.02.18
